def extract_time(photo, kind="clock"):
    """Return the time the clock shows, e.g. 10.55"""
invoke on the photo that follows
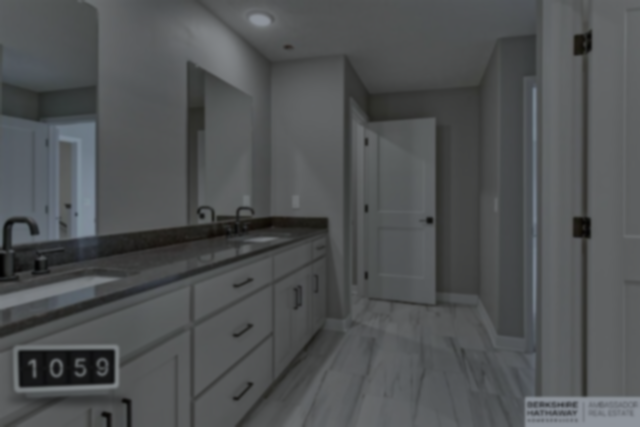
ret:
10.59
